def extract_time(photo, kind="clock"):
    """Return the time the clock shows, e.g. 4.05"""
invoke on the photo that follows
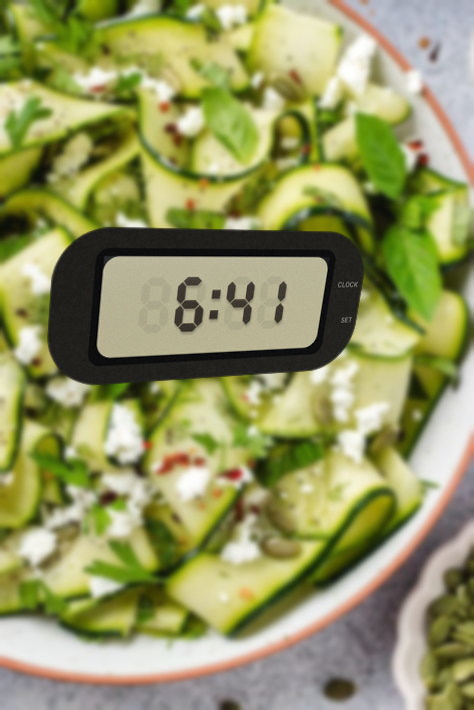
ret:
6.41
